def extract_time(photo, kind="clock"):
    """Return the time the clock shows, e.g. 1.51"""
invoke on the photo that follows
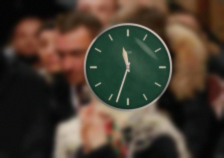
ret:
11.33
